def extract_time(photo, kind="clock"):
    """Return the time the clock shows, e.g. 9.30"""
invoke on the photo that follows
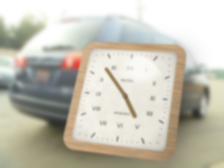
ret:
4.53
